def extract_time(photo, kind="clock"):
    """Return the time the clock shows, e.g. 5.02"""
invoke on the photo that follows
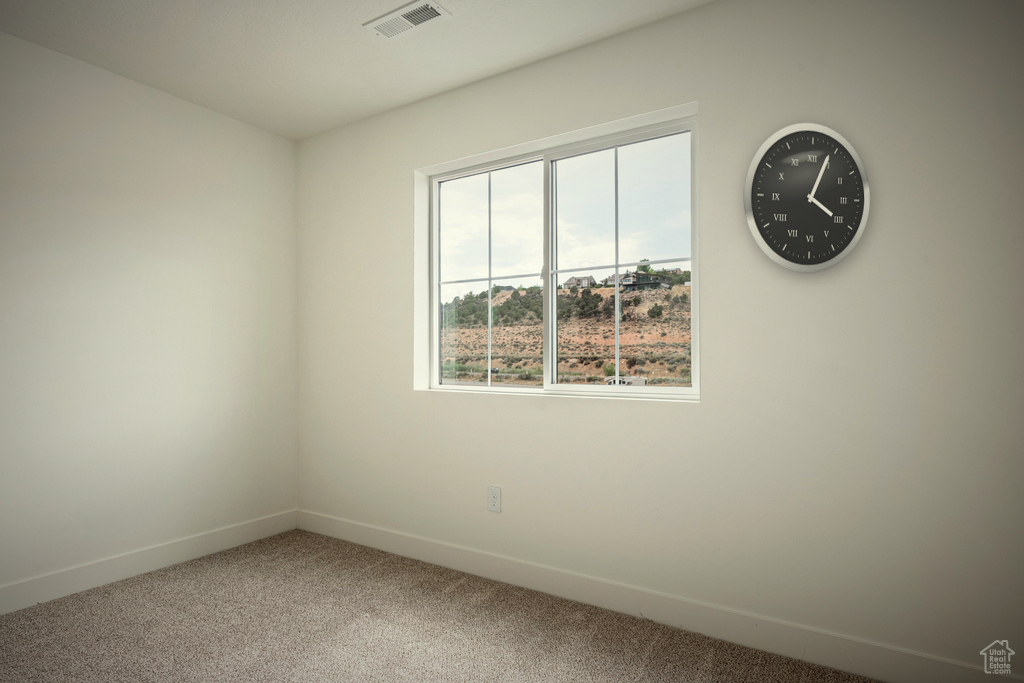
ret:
4.04
